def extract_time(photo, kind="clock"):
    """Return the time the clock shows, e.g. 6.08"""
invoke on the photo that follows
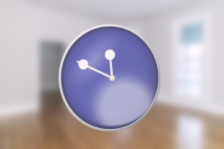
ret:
11.49
